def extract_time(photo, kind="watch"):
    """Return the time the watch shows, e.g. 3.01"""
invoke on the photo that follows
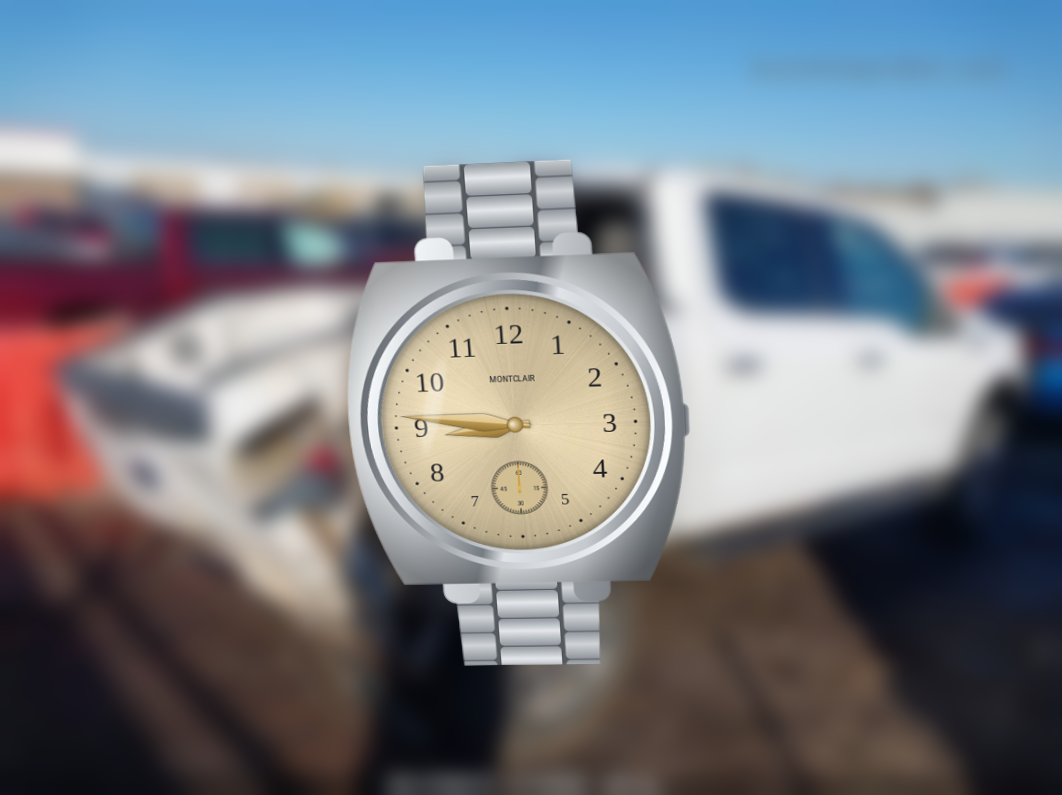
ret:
8.46
